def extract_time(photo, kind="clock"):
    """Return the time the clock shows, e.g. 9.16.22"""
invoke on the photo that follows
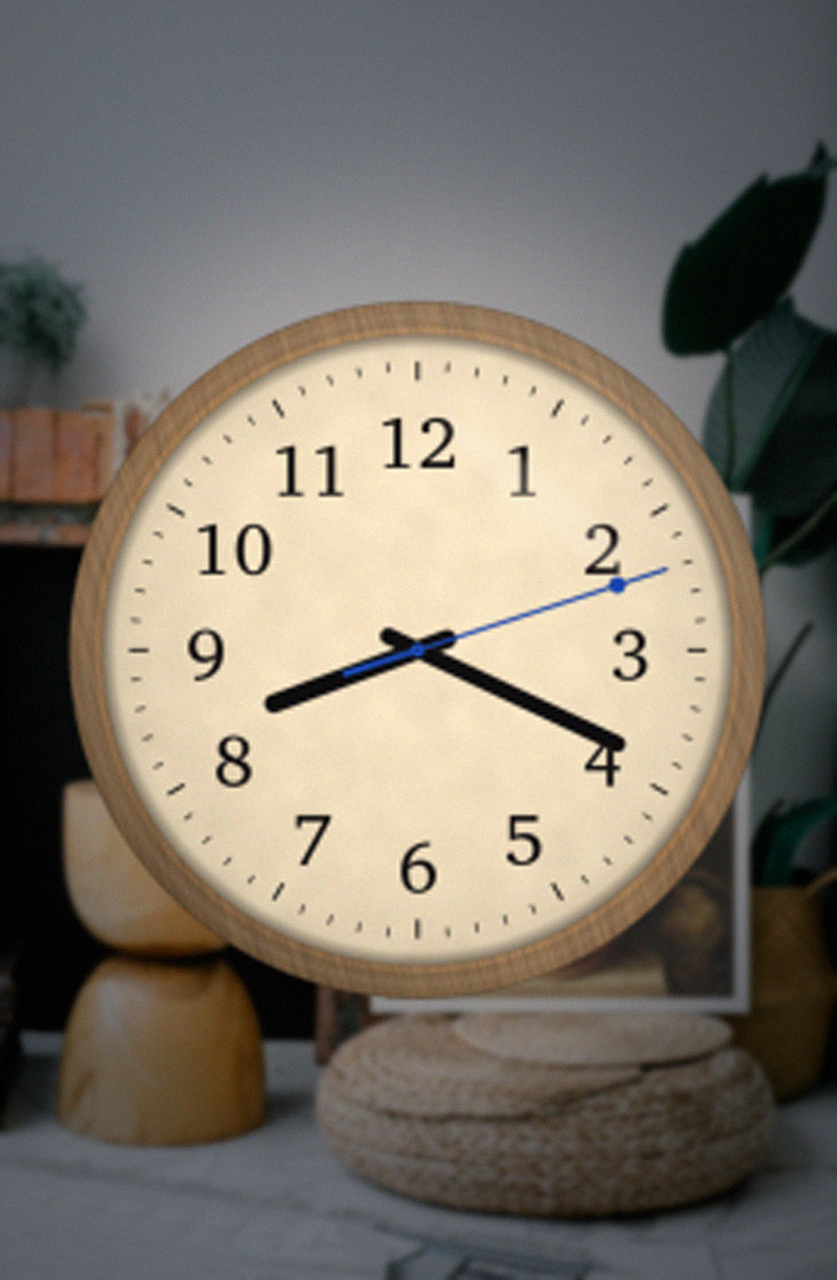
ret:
8.19.12
